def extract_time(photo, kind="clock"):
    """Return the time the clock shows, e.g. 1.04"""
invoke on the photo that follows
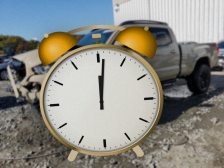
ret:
12.01
